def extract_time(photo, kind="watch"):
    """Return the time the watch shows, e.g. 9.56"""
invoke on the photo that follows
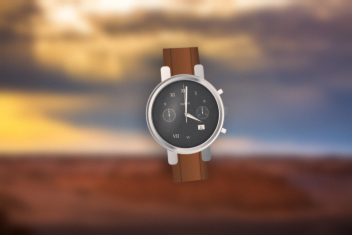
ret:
4.01
